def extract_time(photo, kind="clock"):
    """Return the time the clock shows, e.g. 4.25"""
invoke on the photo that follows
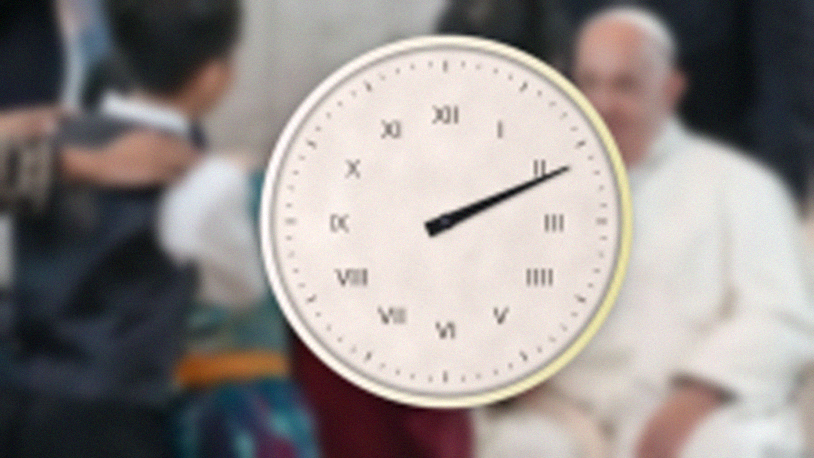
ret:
2.11
